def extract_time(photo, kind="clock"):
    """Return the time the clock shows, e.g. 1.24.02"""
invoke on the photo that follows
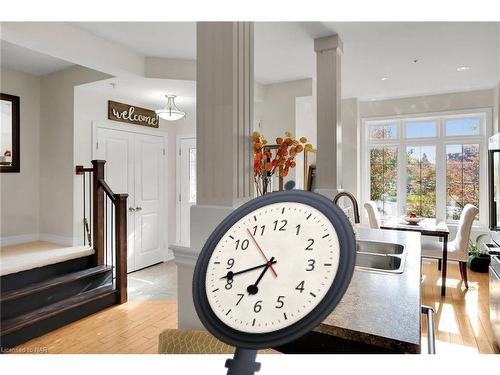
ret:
6.41.53
